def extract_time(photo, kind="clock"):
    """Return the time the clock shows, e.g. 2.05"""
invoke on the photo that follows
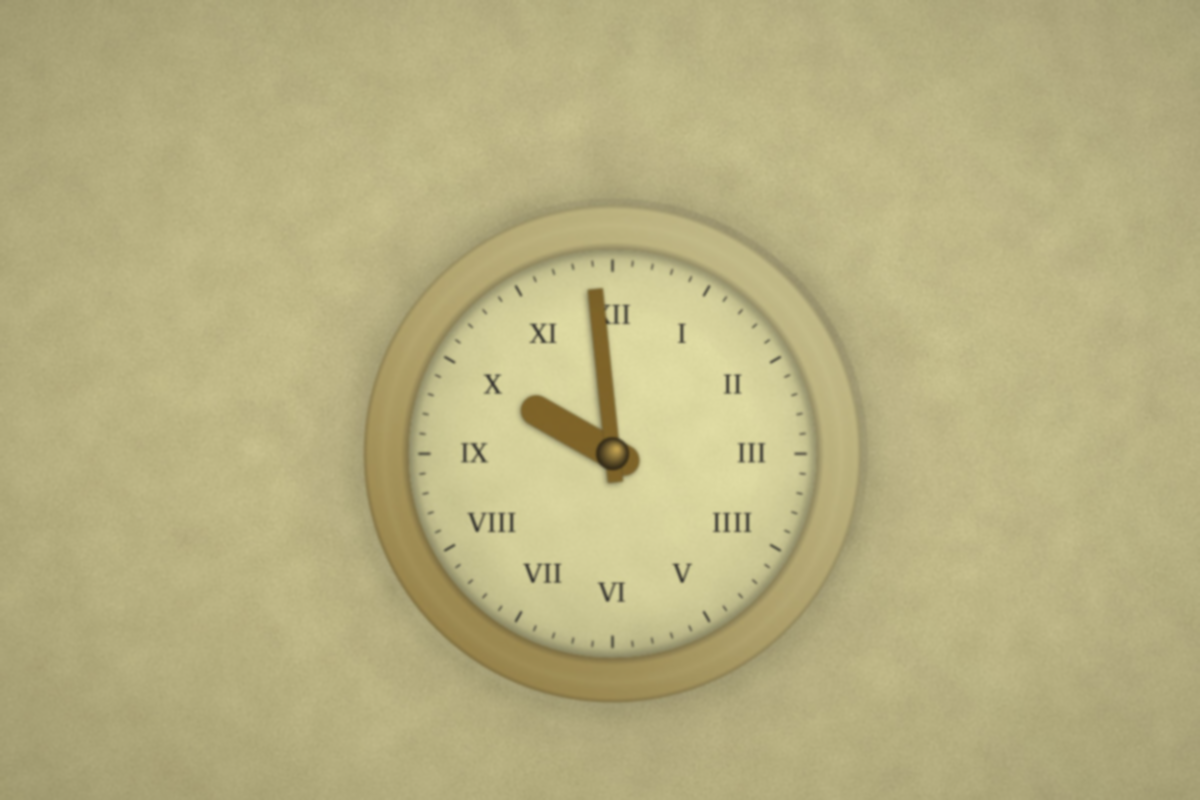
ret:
9.59
